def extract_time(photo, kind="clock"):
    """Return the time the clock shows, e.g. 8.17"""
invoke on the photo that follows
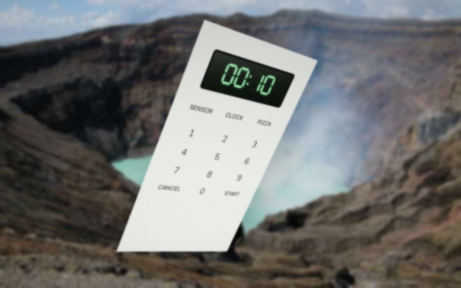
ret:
0.10
